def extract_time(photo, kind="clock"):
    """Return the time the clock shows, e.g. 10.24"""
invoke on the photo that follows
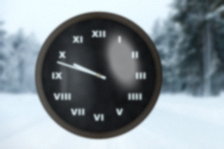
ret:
9.48
